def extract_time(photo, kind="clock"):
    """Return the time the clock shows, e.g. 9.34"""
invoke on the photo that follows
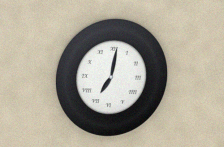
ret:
7.01
